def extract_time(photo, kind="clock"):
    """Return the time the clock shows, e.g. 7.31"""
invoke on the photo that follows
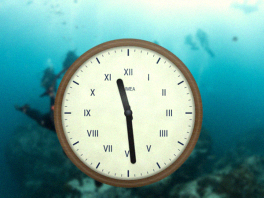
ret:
11.29
